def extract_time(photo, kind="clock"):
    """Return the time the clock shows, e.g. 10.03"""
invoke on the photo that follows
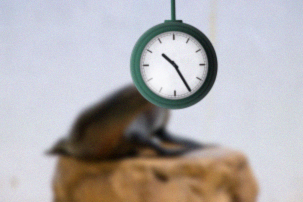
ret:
10.25
